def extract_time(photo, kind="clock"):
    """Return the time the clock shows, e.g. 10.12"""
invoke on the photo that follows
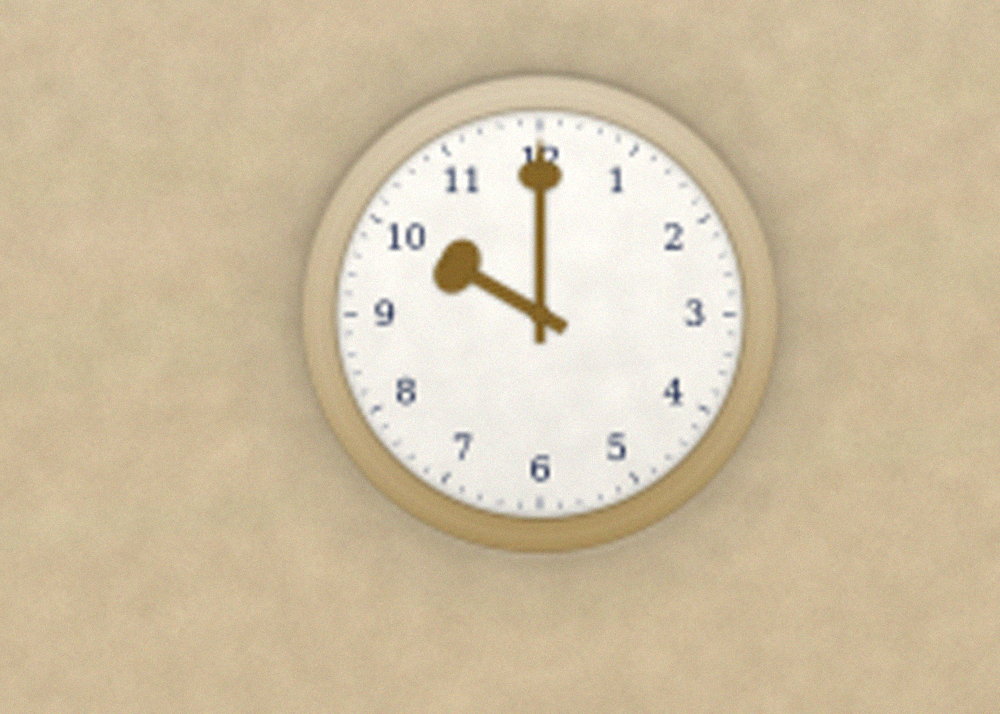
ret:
10.00
